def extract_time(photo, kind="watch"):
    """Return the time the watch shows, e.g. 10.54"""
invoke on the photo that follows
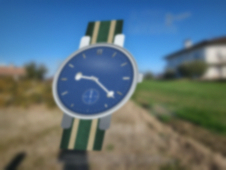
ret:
9.22
